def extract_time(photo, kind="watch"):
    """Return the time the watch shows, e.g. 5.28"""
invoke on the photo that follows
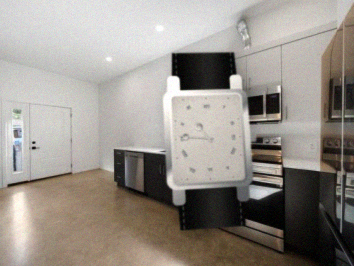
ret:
10.46
